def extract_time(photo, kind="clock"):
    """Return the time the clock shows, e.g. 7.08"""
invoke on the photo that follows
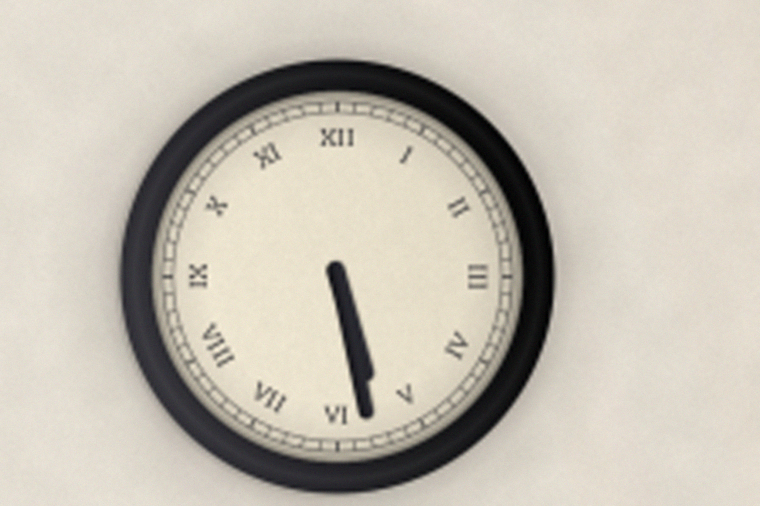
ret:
5.28
